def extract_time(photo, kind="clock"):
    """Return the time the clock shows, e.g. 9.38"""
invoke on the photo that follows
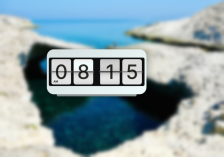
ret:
8.15
